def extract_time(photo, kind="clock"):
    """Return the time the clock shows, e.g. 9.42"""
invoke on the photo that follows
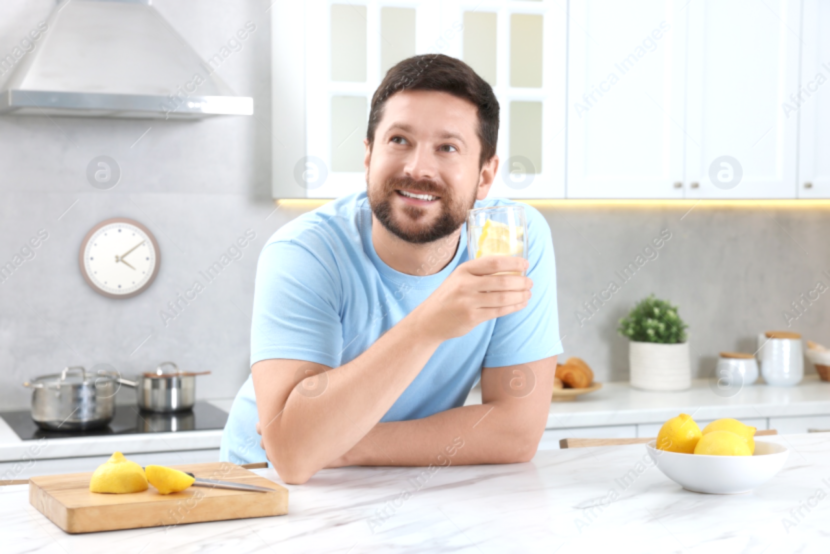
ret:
4.09
